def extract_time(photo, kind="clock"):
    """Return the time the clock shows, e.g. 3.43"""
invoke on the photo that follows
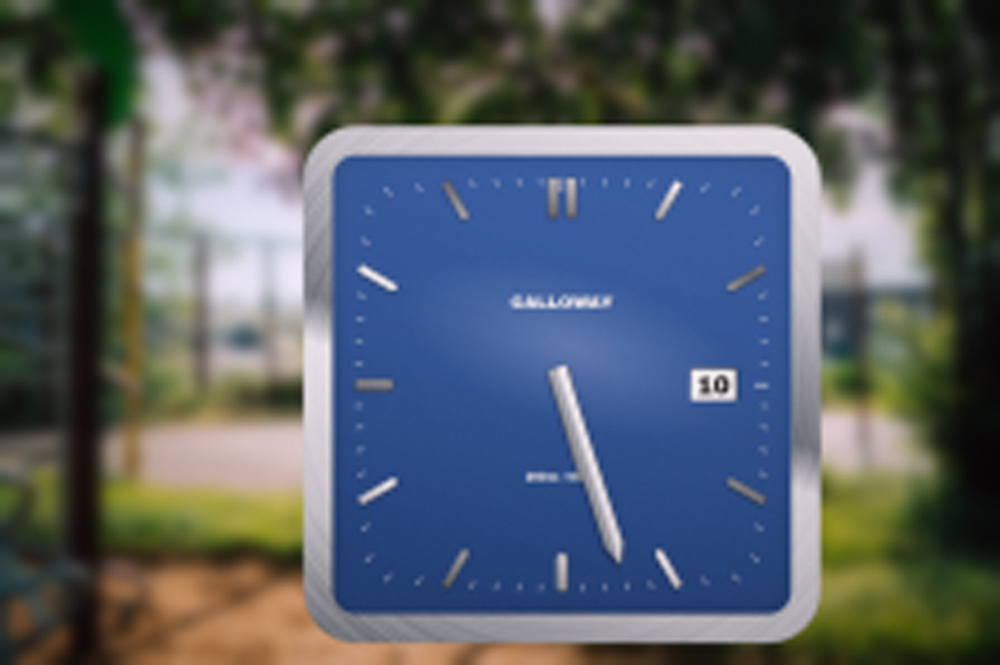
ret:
5.27
